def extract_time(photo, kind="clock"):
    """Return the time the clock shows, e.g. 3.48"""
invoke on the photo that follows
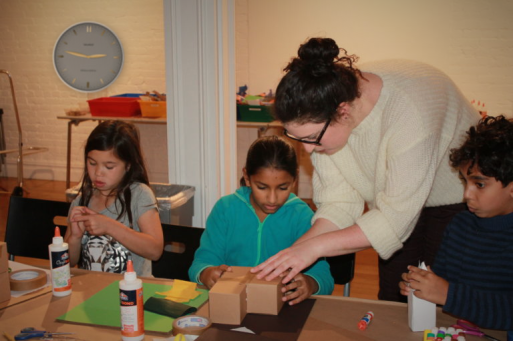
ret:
2.47
